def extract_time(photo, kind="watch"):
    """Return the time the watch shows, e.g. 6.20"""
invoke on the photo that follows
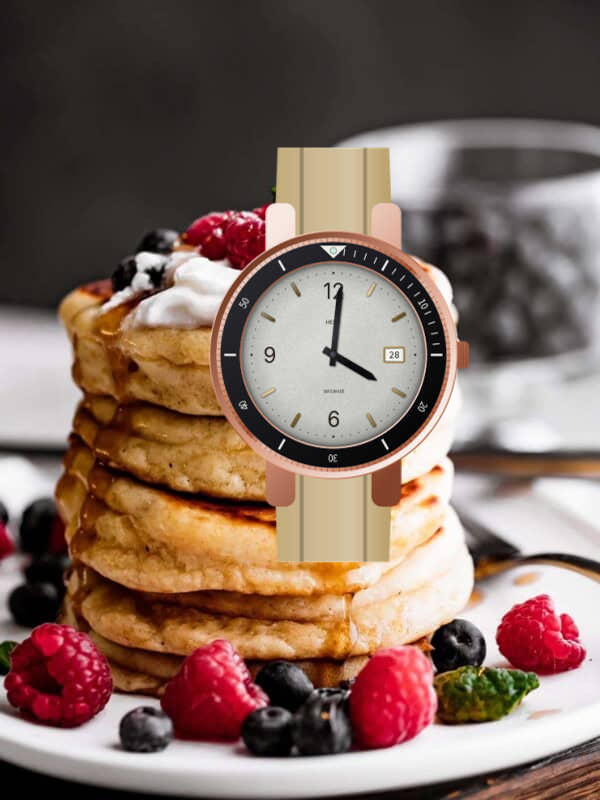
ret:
4.01
